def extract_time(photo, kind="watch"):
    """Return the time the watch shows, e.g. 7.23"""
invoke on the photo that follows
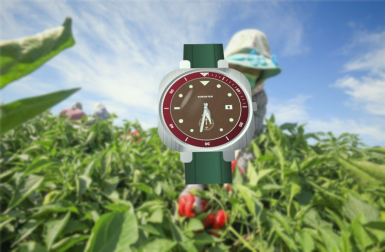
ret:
5.32
